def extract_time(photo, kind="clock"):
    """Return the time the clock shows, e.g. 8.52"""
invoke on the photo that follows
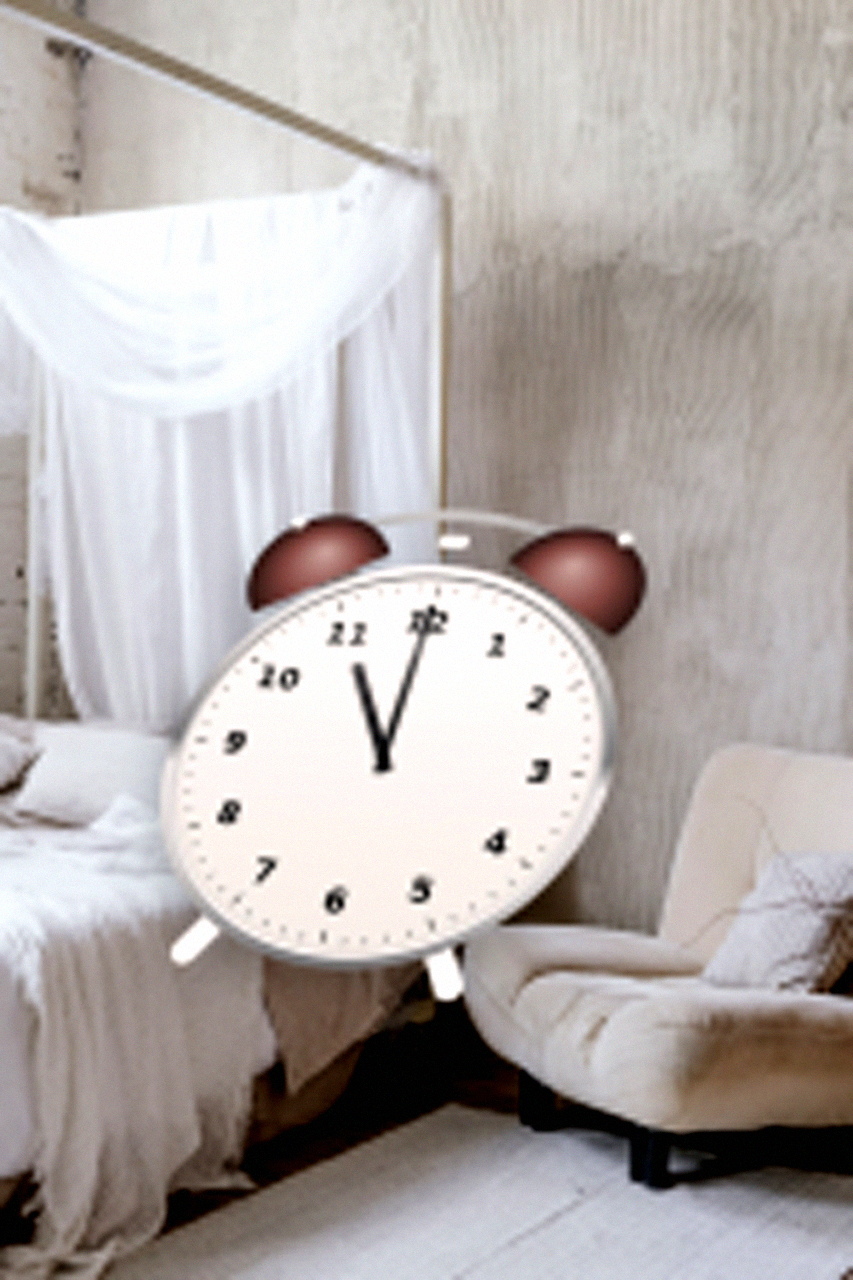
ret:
11.00
